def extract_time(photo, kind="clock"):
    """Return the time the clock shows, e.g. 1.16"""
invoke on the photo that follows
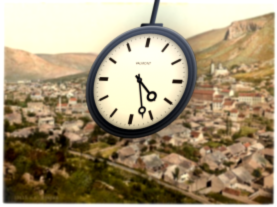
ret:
4.27
